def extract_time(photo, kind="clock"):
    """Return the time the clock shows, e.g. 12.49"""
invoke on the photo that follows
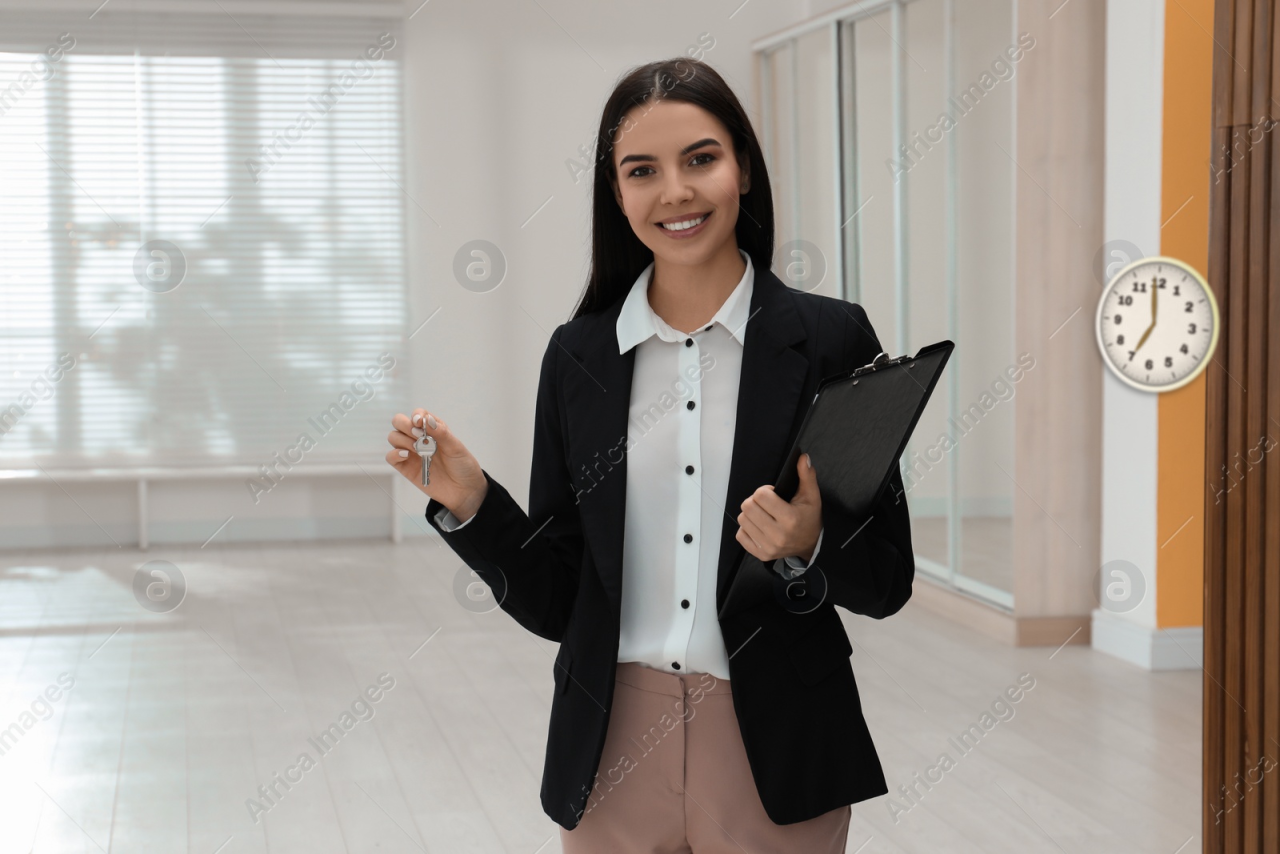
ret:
6.59
